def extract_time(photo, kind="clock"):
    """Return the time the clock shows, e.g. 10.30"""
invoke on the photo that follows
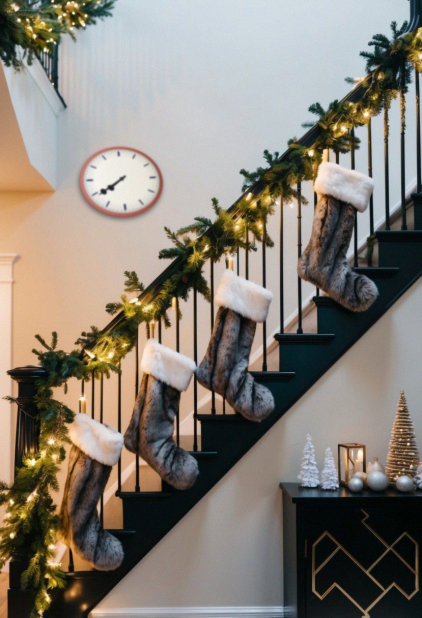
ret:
7.39
